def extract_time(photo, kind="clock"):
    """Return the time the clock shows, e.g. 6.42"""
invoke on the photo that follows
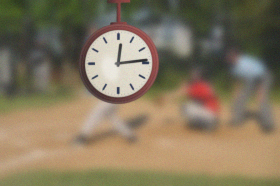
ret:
12.14
